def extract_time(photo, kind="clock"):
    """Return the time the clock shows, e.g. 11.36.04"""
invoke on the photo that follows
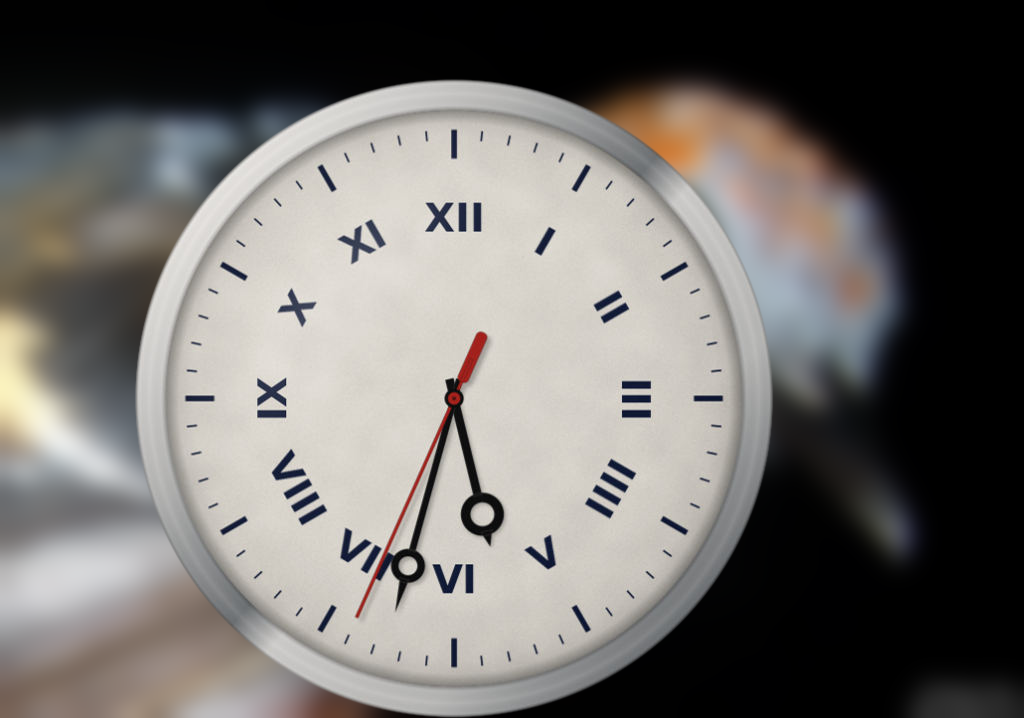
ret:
5.32.34
